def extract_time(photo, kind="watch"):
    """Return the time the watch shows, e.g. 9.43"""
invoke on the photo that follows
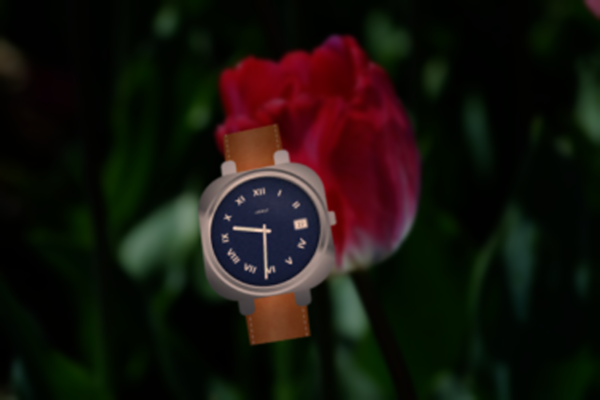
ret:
9.31
